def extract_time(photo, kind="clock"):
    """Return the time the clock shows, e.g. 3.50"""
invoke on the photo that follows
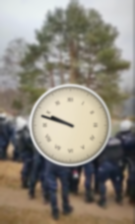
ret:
9.48
